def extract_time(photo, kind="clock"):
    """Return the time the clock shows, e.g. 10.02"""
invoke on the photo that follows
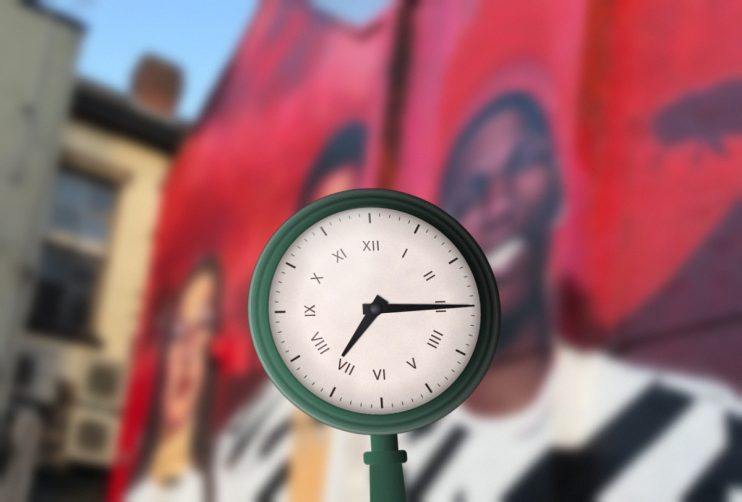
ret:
7.15
